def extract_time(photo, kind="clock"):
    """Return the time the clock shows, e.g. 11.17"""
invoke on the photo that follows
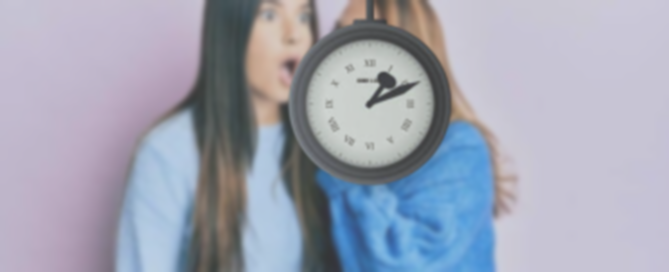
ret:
1.11
